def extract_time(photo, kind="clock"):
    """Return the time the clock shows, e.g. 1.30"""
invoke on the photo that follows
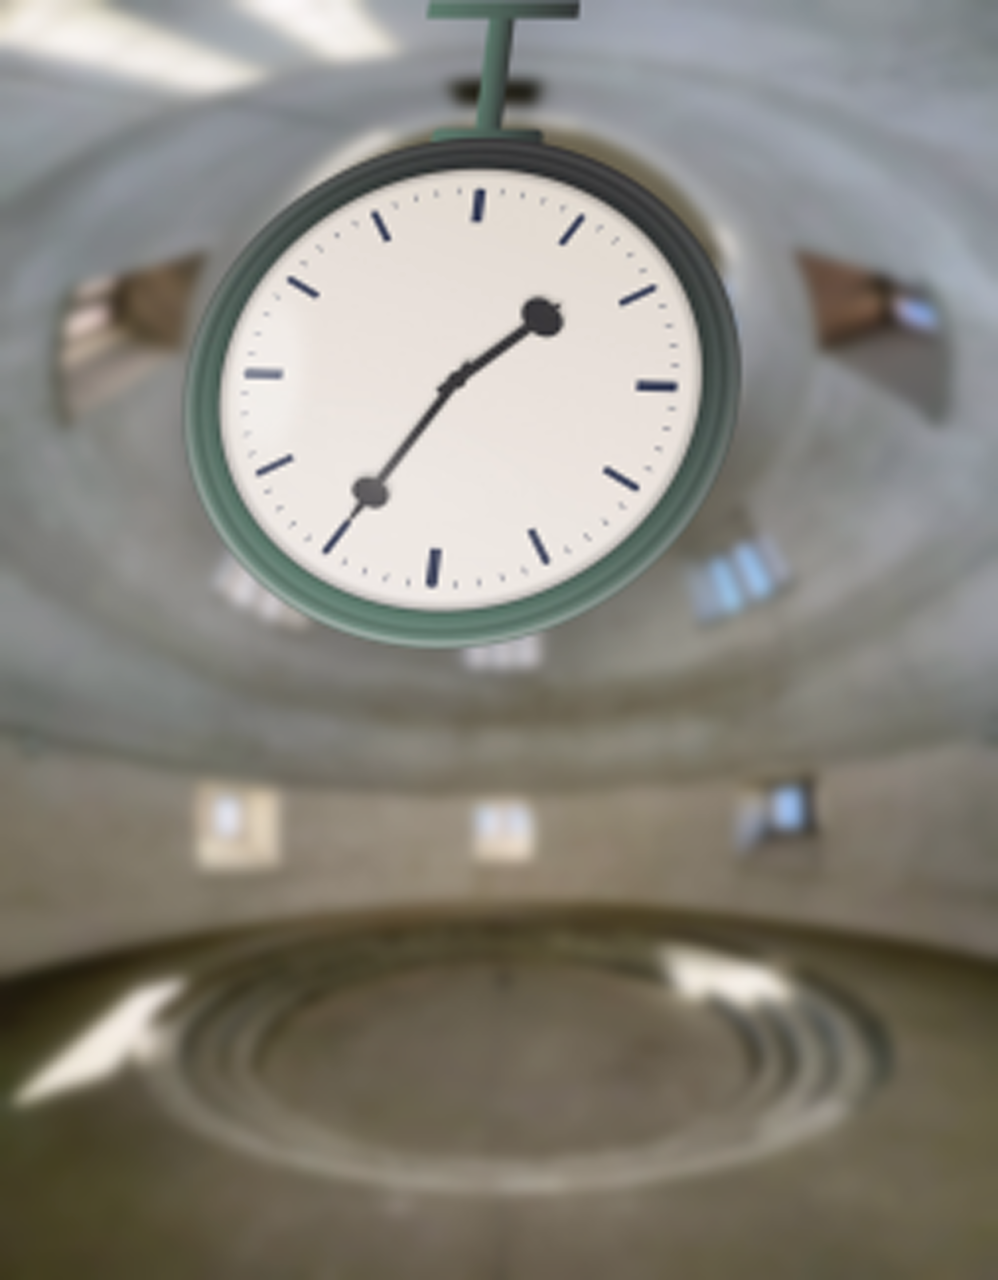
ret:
1.35
